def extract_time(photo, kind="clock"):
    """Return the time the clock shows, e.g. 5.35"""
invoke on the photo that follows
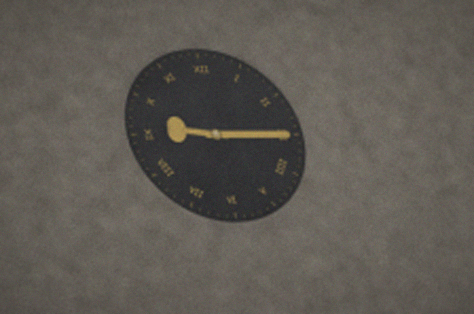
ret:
9.15
